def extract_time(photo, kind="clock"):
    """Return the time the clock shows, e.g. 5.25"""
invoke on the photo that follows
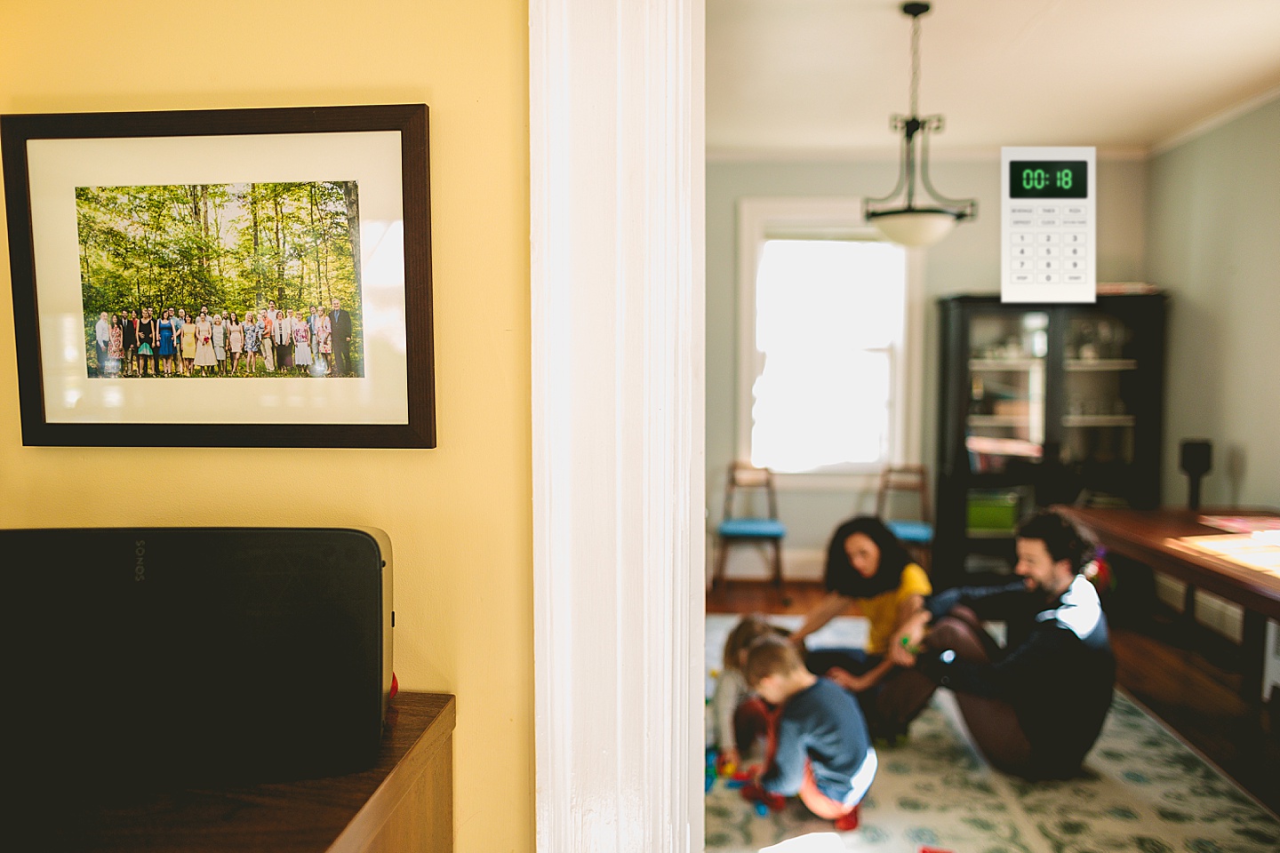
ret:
0.18
